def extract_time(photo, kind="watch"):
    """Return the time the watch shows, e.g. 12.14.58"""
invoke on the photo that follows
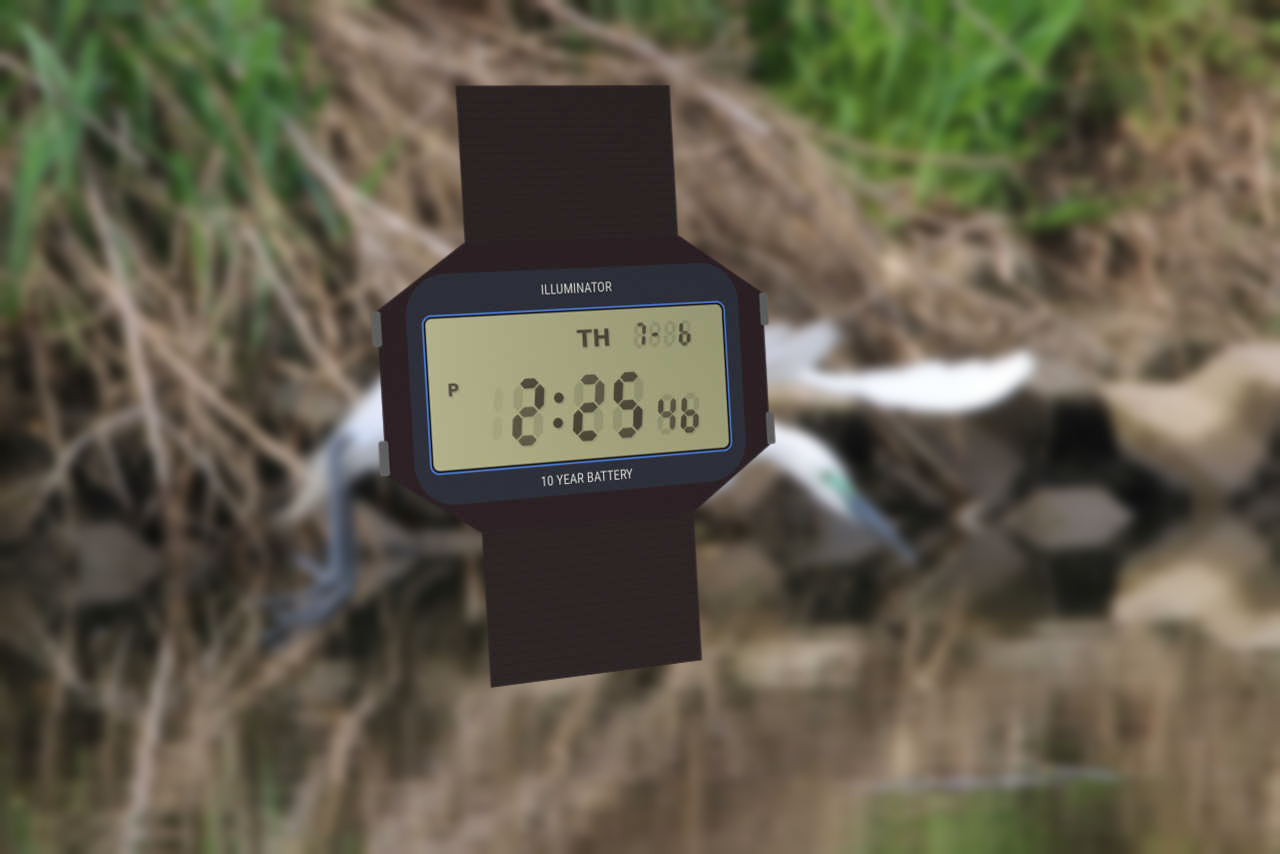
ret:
2.25.46
